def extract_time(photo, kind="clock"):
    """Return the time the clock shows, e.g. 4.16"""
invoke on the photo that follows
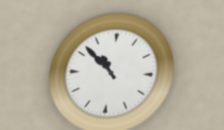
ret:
10.52
